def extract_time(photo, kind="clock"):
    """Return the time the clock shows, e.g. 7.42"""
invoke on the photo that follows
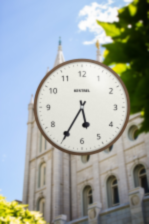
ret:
5.35
